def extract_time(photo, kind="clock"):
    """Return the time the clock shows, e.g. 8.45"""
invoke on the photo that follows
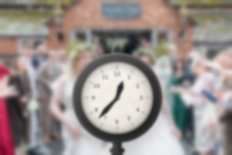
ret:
12.37
